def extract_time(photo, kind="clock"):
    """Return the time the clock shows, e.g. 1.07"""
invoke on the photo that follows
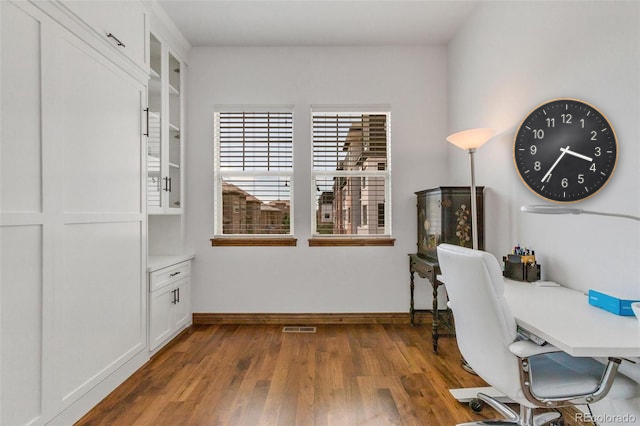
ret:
3.36
